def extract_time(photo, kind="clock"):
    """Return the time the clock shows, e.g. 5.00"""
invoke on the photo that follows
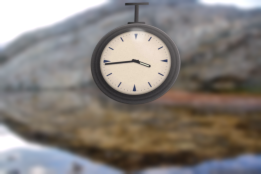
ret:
3.44
